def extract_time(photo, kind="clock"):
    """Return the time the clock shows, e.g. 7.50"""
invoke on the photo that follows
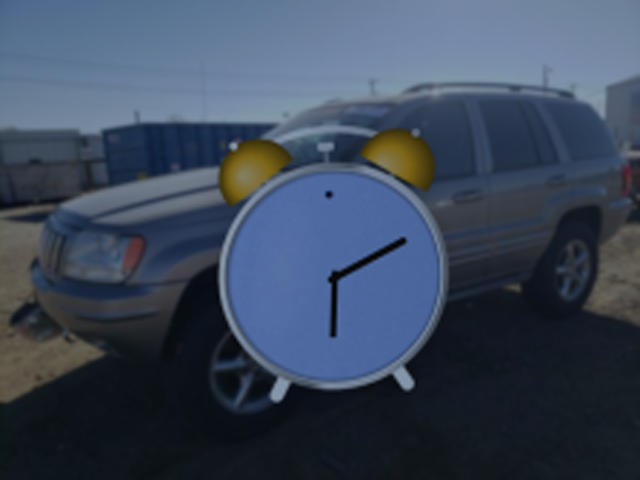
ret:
6.11
